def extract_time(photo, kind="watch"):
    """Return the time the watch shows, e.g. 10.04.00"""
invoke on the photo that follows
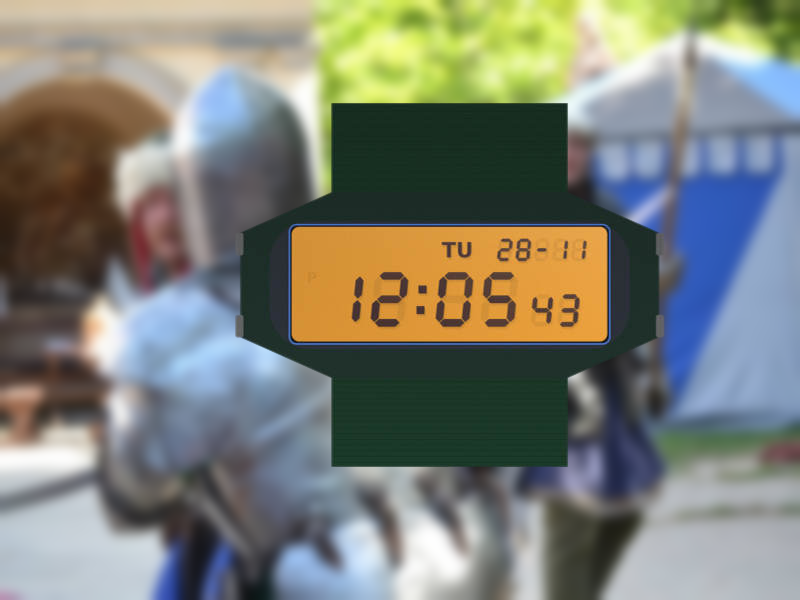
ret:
12.05.43
